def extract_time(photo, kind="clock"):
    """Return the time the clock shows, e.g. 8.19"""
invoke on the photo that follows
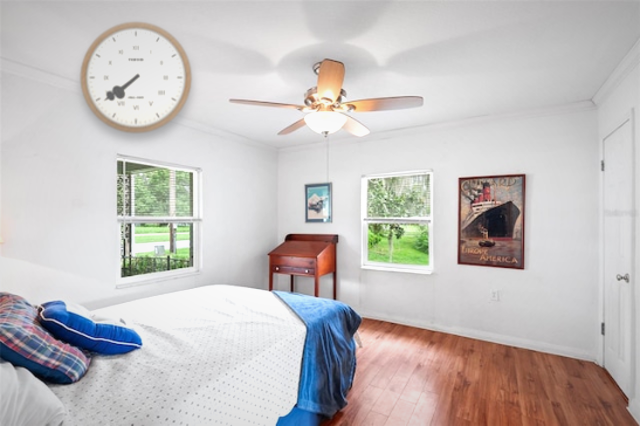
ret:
7.39
